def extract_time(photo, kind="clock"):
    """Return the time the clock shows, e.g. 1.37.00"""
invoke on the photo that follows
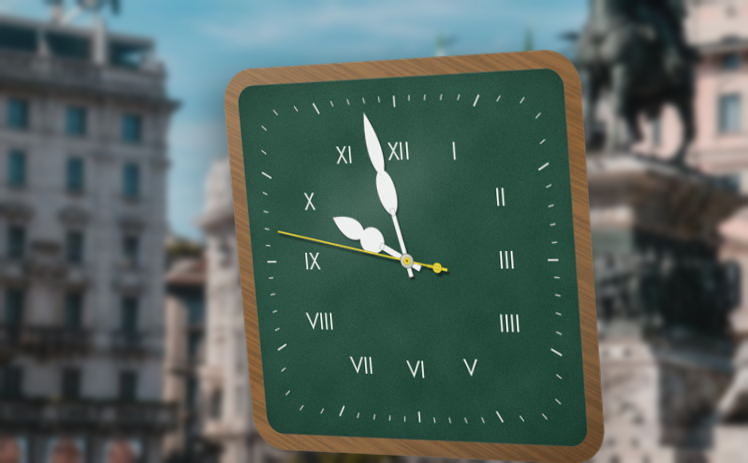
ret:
9.57.47
